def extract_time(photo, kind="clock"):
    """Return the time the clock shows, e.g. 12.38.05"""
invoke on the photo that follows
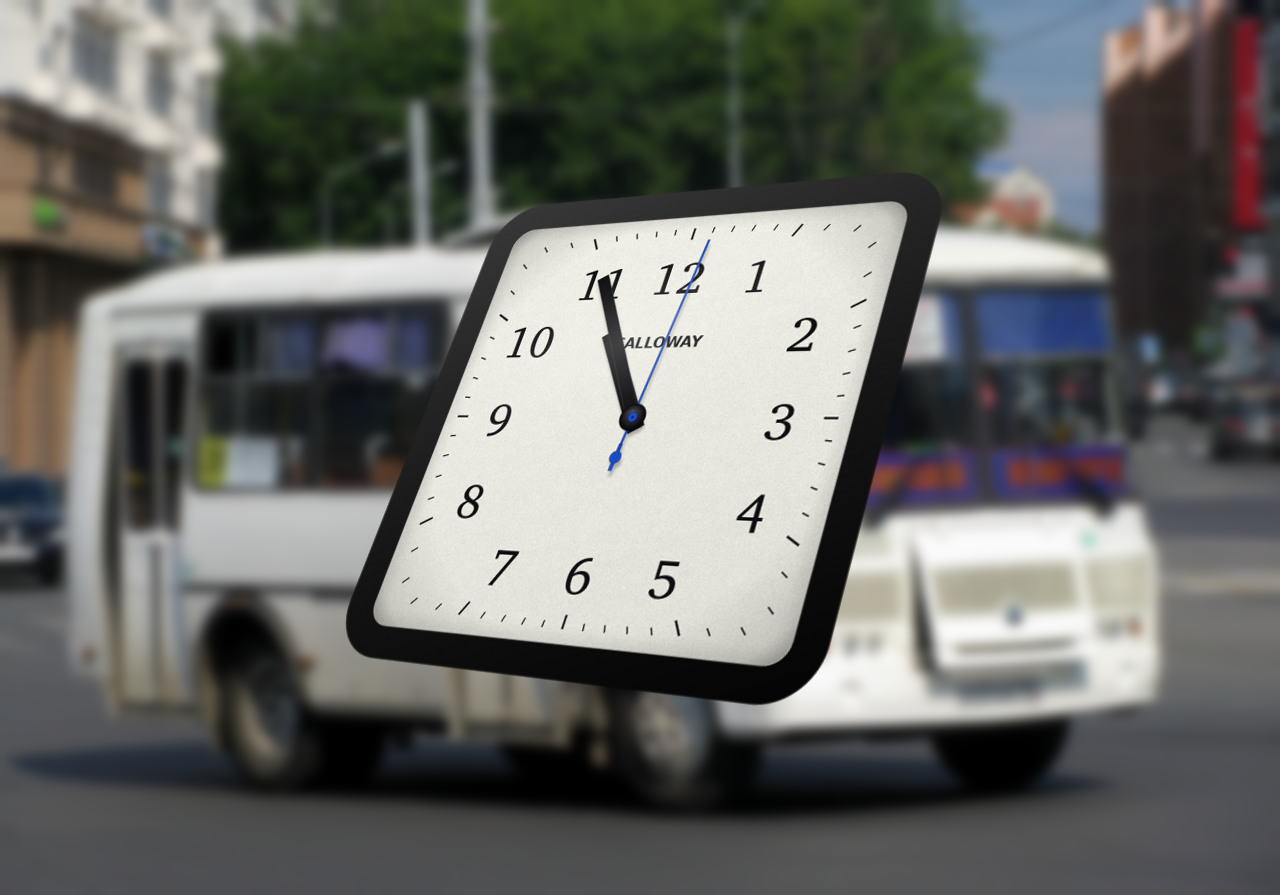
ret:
10.55.01
